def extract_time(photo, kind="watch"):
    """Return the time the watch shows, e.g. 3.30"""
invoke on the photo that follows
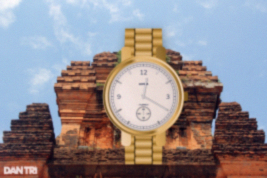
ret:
12.20
